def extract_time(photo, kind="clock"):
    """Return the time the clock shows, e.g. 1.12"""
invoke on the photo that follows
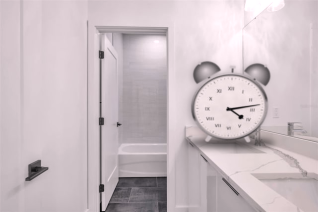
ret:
4.13
